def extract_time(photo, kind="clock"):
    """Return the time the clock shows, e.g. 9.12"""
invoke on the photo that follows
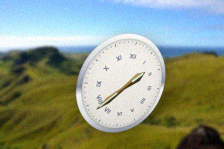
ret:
1.38
